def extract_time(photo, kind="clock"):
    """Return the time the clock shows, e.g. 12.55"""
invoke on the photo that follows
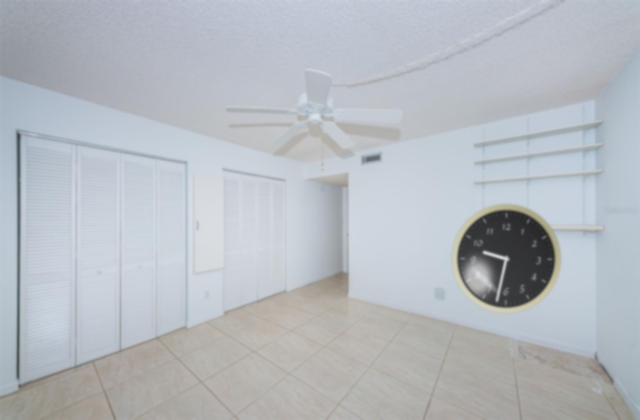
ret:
9.32
